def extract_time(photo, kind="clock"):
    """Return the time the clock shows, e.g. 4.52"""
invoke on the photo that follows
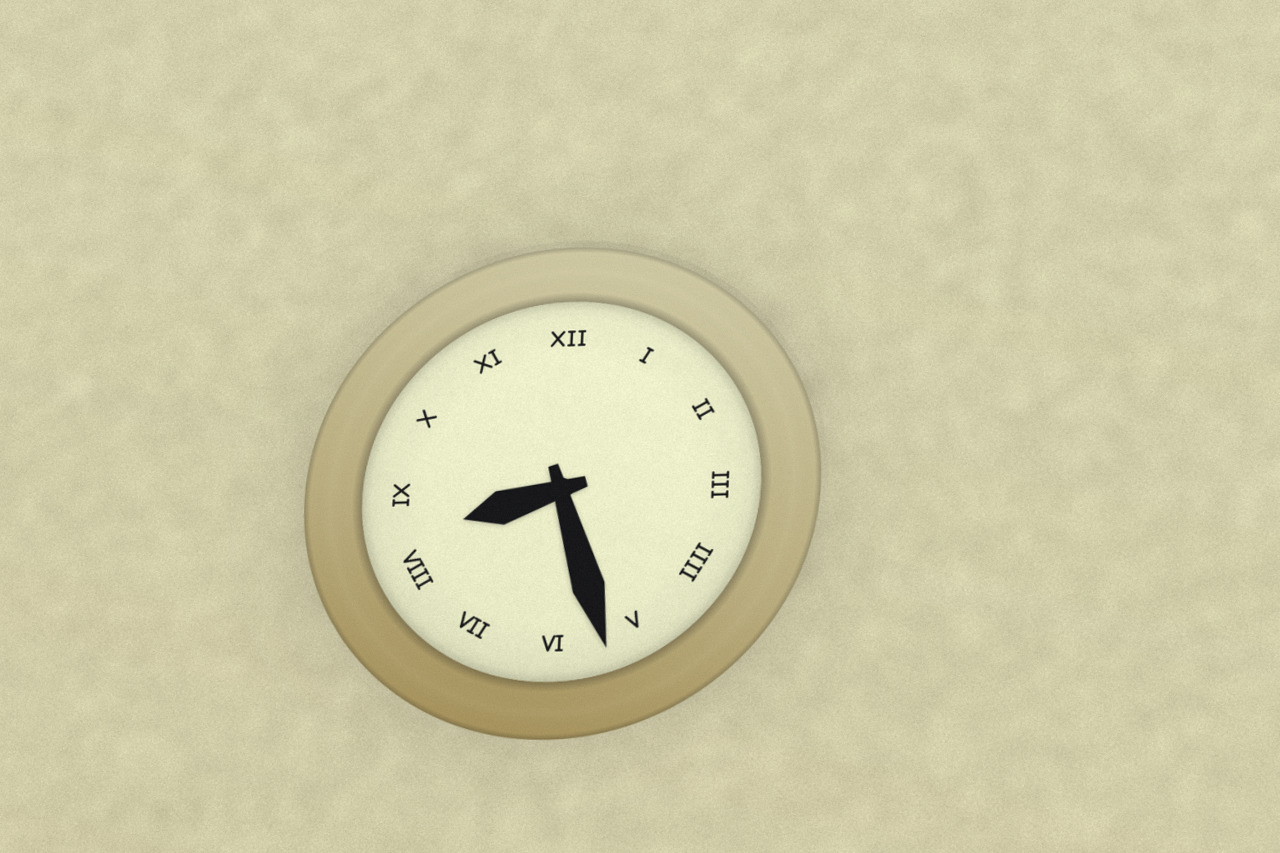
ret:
8.27
